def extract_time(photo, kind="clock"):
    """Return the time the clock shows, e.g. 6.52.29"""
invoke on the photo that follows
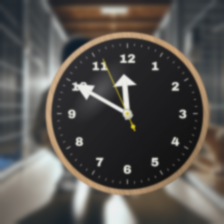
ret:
11.49.56
